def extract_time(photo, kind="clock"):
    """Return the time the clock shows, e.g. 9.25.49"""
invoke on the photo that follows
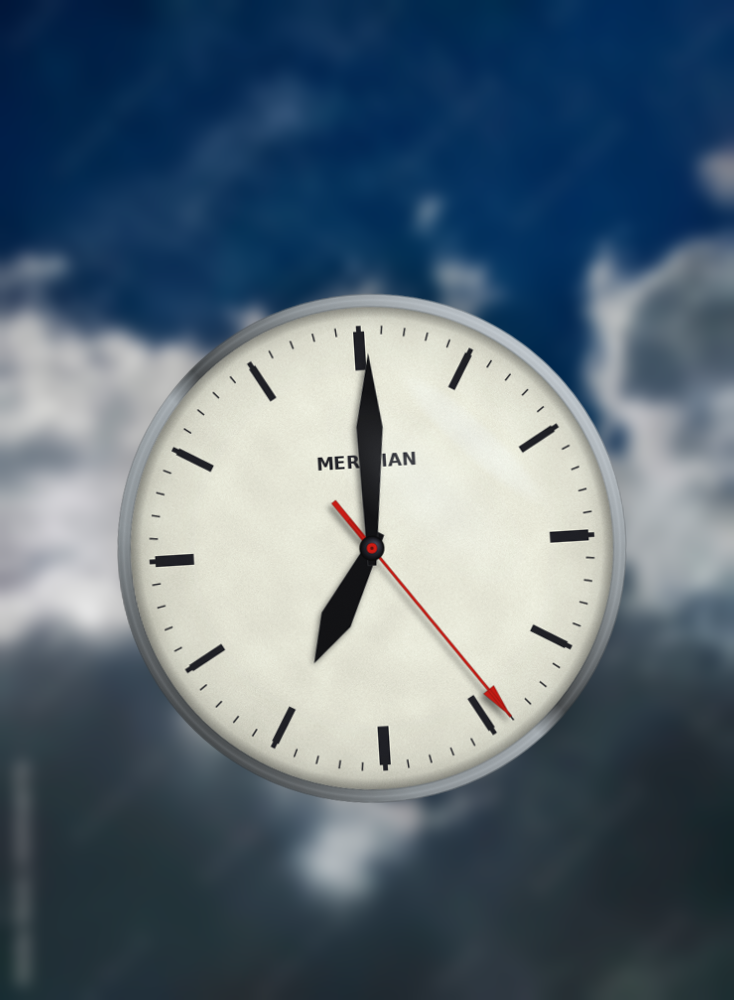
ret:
7.00.24
